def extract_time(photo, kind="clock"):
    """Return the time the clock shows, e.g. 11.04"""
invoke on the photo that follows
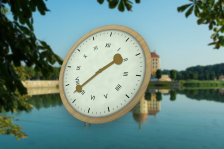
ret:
1.37
